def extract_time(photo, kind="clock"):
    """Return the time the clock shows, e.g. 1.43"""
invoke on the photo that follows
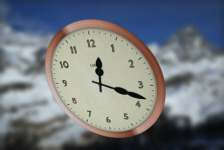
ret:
12.18
